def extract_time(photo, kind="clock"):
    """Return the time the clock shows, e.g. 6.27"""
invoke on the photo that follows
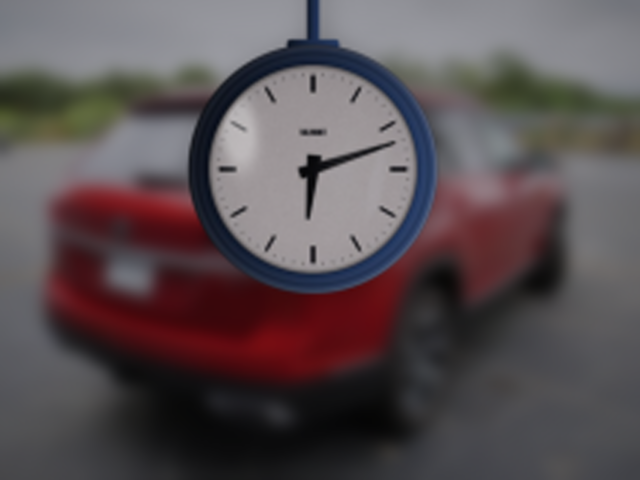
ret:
6.12
